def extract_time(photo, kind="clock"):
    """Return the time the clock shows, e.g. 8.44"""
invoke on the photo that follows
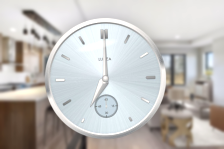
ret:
7.00
